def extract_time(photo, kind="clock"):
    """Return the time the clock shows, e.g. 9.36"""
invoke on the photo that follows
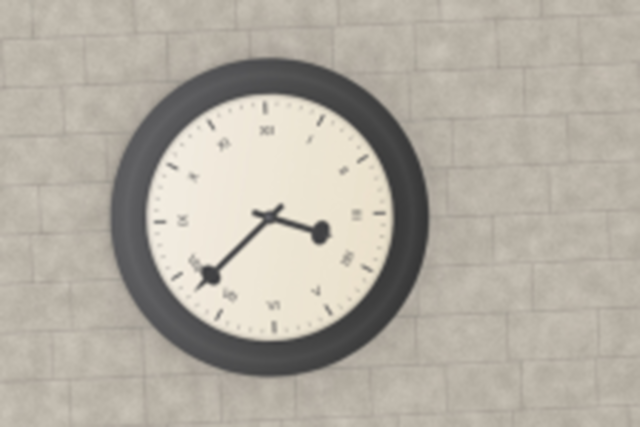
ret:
3.38
